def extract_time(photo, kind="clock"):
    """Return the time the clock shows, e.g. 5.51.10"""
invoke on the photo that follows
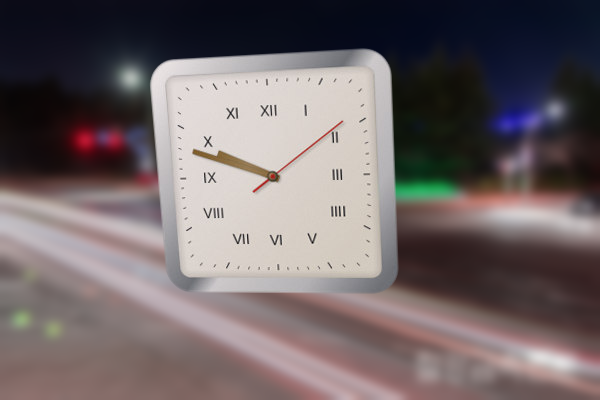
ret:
9.48.09
